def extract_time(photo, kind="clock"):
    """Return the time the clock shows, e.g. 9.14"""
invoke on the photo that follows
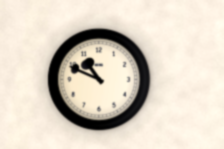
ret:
10.49
